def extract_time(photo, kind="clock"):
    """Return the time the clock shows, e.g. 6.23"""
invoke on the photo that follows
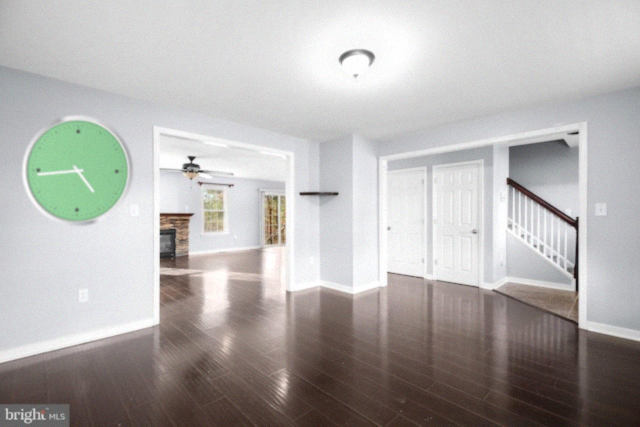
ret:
4.44
